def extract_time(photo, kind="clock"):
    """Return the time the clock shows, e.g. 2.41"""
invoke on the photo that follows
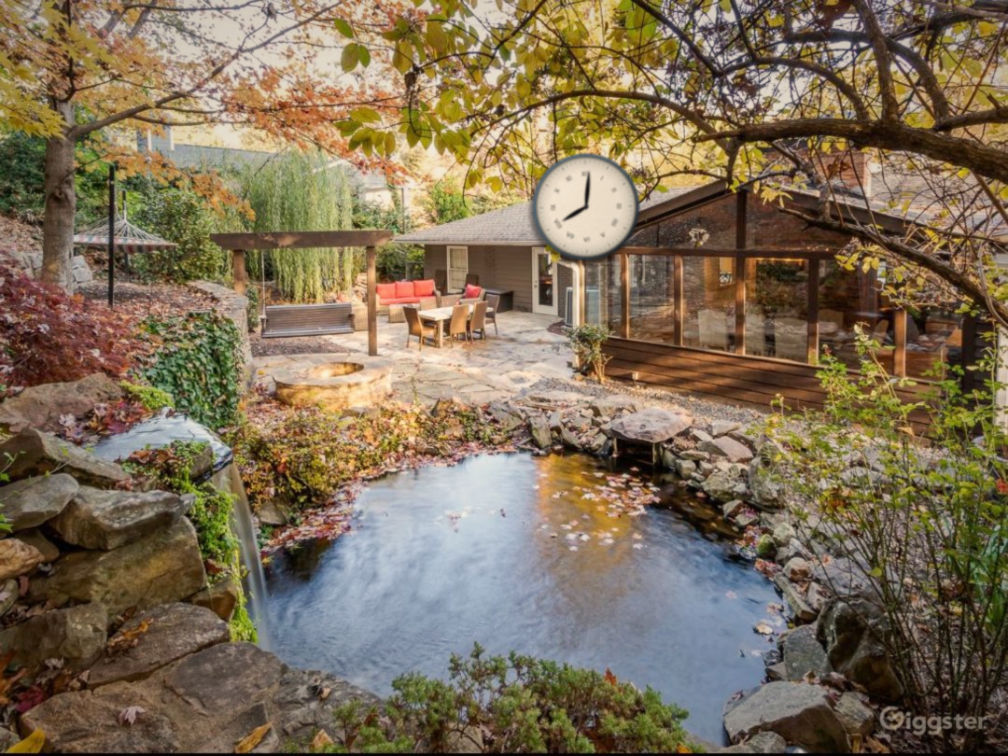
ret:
8.01
